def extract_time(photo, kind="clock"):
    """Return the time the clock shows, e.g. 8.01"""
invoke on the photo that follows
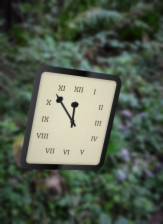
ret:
11.53
